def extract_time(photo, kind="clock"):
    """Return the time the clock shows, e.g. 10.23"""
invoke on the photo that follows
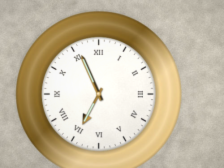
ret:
6.56
